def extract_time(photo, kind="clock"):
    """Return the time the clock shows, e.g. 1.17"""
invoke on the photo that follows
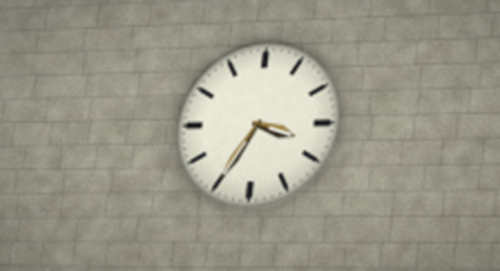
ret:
3.35
